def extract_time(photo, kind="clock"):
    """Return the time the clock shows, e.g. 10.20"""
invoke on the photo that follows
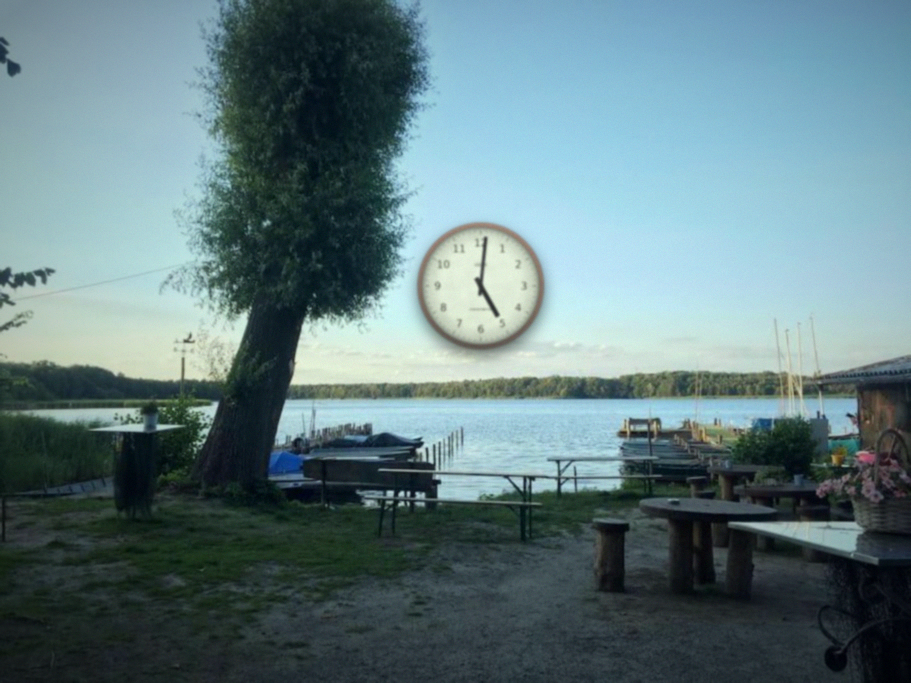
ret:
5.01
